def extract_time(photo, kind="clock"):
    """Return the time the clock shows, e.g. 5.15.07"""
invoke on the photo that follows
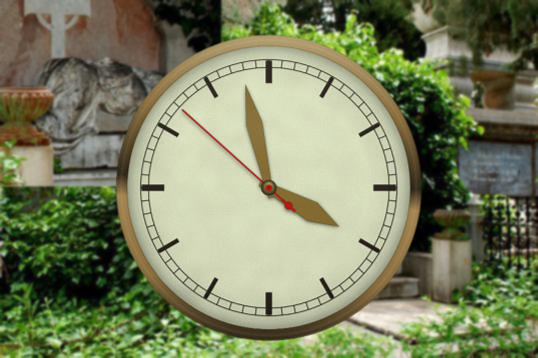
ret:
3.57.52
